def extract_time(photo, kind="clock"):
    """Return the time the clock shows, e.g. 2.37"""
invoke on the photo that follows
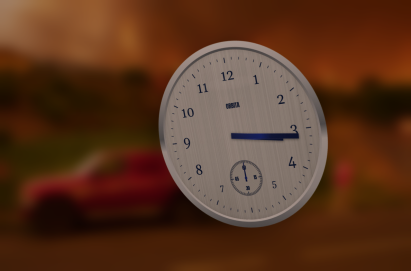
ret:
3.16
